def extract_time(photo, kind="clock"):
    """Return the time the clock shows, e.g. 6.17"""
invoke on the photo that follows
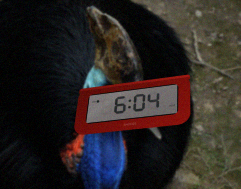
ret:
6.04
